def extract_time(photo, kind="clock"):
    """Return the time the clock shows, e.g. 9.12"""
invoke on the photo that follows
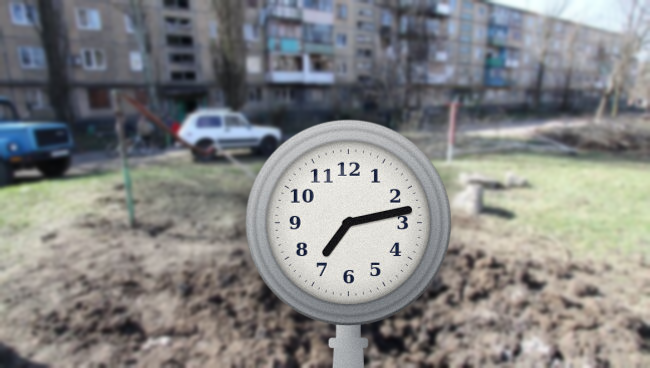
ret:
7.13
